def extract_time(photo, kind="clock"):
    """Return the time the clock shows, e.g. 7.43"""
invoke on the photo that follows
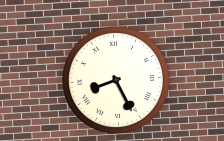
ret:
8.26
